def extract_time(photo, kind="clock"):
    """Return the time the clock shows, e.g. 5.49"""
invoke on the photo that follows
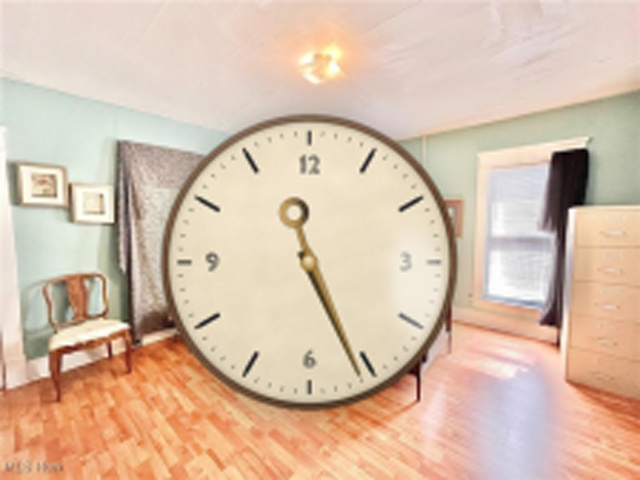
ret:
11.26
